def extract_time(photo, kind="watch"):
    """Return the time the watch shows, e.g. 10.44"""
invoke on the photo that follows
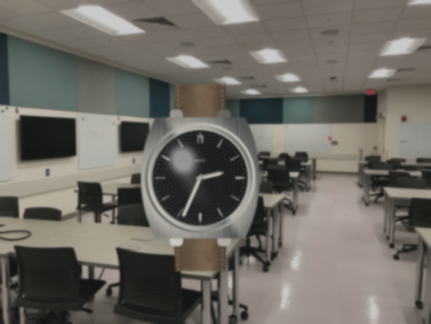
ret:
2.34
